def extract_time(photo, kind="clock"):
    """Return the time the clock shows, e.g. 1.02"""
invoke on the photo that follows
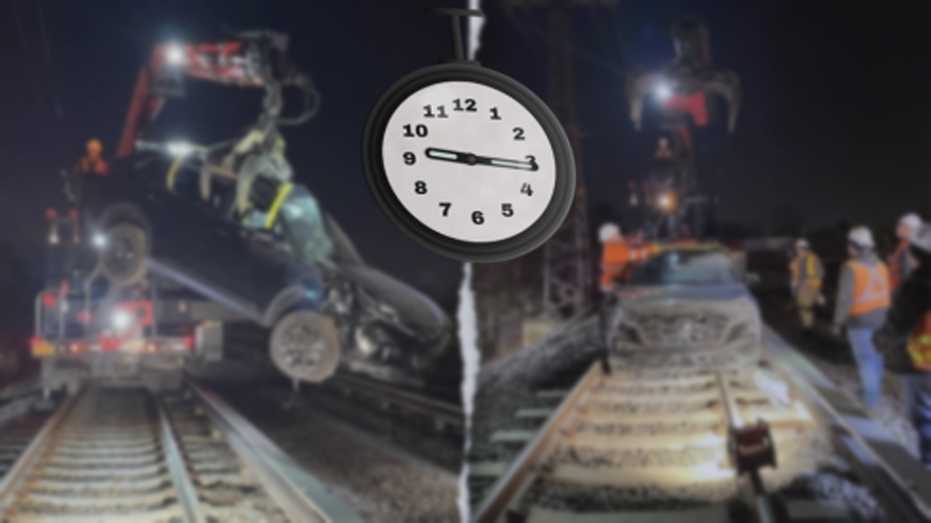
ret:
9.16
